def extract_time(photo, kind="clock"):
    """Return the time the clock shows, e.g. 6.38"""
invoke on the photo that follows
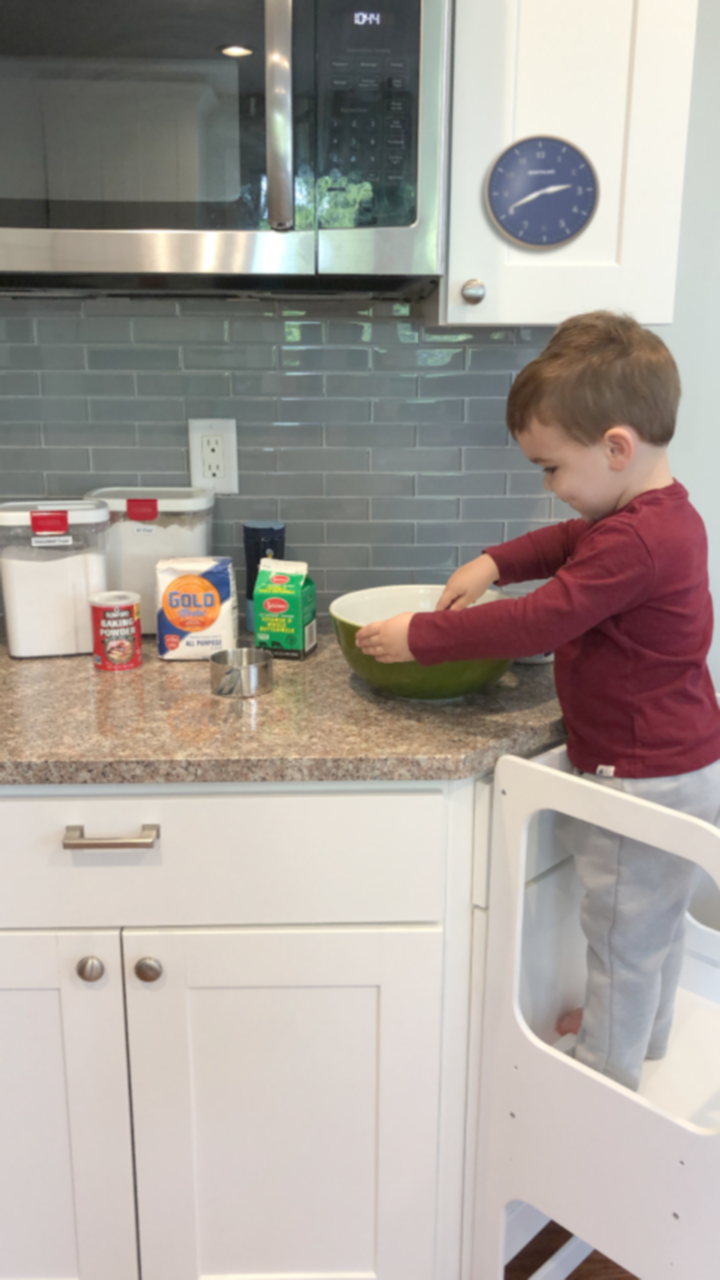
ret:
2.41
